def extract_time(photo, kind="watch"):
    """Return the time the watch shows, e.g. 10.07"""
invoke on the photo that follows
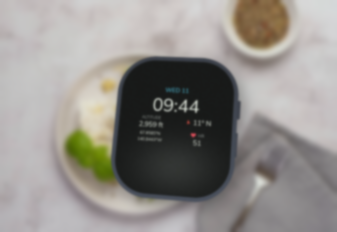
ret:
9.44
